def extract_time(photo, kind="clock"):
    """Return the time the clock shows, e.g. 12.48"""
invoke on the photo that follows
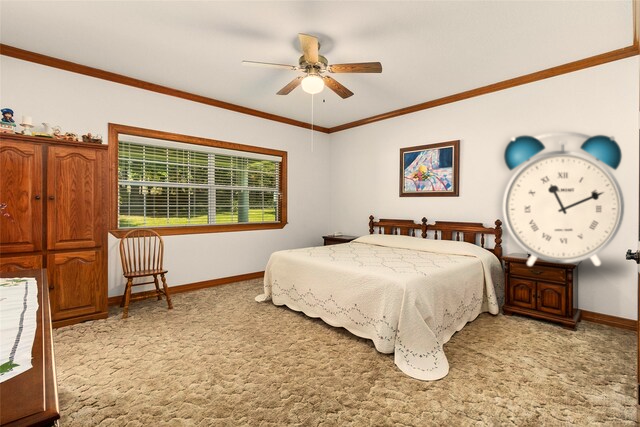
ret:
11.11
